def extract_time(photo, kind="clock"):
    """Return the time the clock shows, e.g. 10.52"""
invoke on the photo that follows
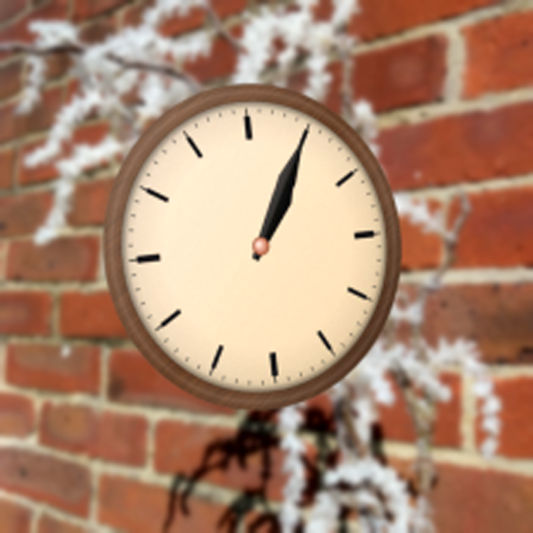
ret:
1.05
